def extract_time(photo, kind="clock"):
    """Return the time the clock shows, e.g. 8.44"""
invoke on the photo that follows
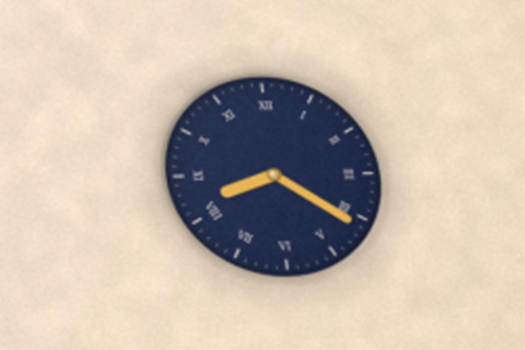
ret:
8.21
